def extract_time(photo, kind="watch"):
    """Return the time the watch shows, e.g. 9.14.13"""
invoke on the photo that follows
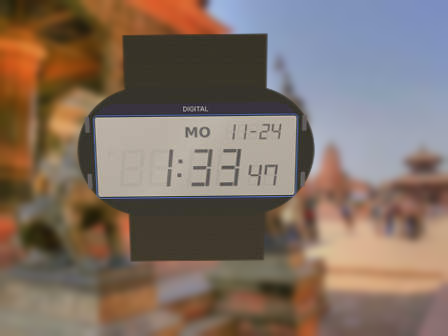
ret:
1.33.47
